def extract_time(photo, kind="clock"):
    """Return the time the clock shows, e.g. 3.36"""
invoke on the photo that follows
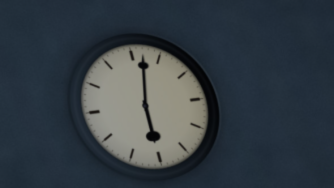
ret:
6.02
